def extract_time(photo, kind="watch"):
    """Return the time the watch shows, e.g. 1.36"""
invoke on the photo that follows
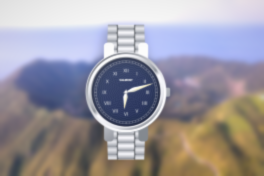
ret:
6.12
